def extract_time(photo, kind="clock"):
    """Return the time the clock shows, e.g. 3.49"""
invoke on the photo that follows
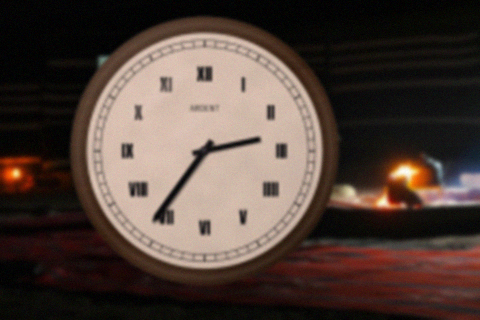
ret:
2.36
